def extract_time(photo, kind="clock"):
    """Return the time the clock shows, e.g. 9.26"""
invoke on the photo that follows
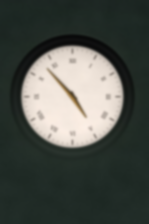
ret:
4.53
